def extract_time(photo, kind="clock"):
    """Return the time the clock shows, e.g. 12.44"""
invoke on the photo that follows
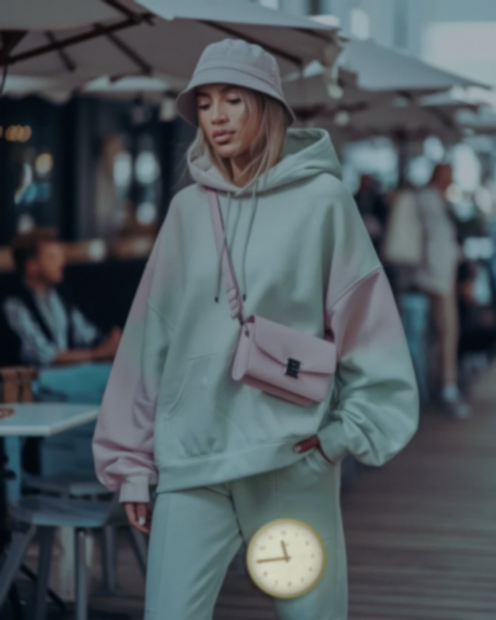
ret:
11.45
